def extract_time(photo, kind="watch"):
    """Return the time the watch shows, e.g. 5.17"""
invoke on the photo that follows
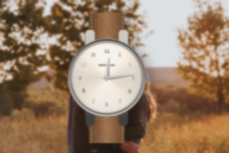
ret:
12.14
